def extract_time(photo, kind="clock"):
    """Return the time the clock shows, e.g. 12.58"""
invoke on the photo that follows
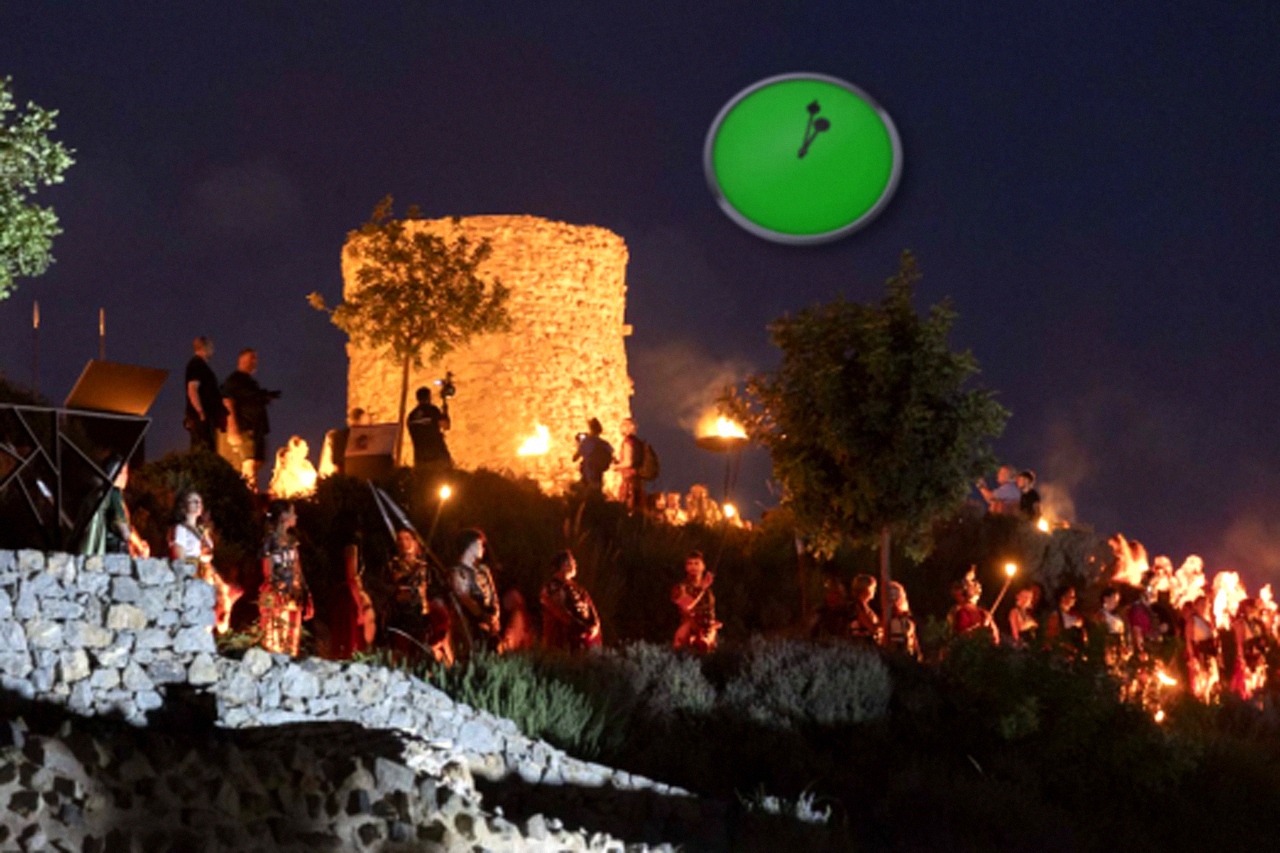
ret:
1.02
